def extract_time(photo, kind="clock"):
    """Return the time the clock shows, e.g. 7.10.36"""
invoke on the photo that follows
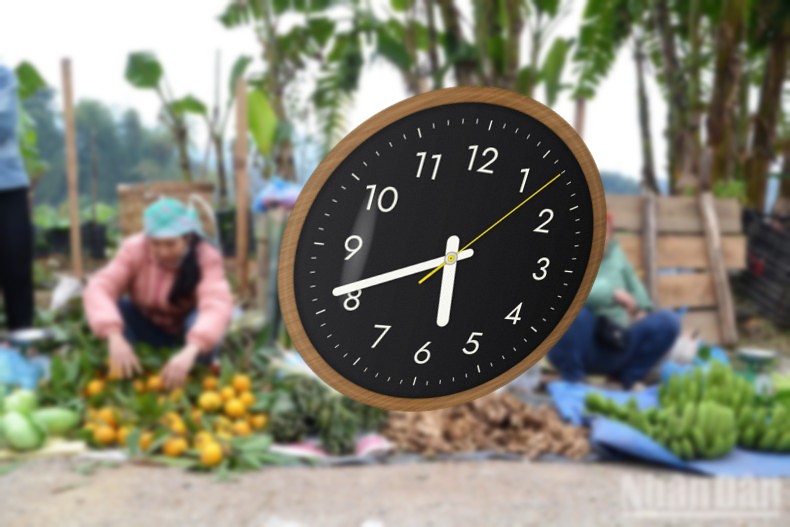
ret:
5.41.07
